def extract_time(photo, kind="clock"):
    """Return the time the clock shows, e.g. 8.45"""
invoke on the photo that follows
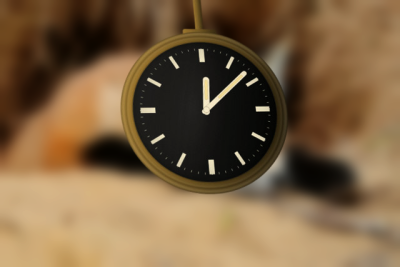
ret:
12.08
